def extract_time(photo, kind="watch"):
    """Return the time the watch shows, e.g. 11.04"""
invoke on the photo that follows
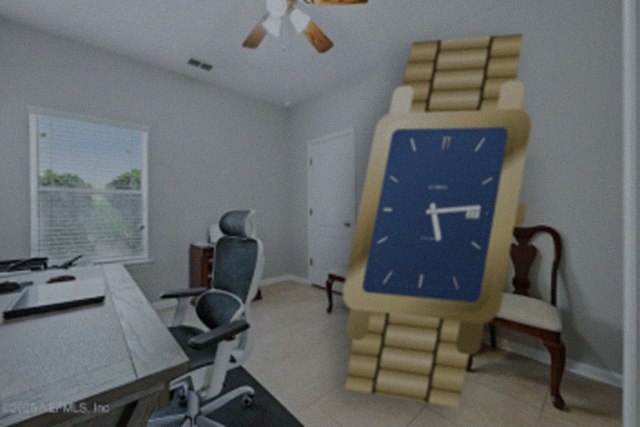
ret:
5.14
